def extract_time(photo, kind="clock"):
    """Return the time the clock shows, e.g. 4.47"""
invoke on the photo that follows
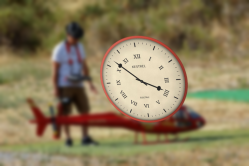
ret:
3.52
